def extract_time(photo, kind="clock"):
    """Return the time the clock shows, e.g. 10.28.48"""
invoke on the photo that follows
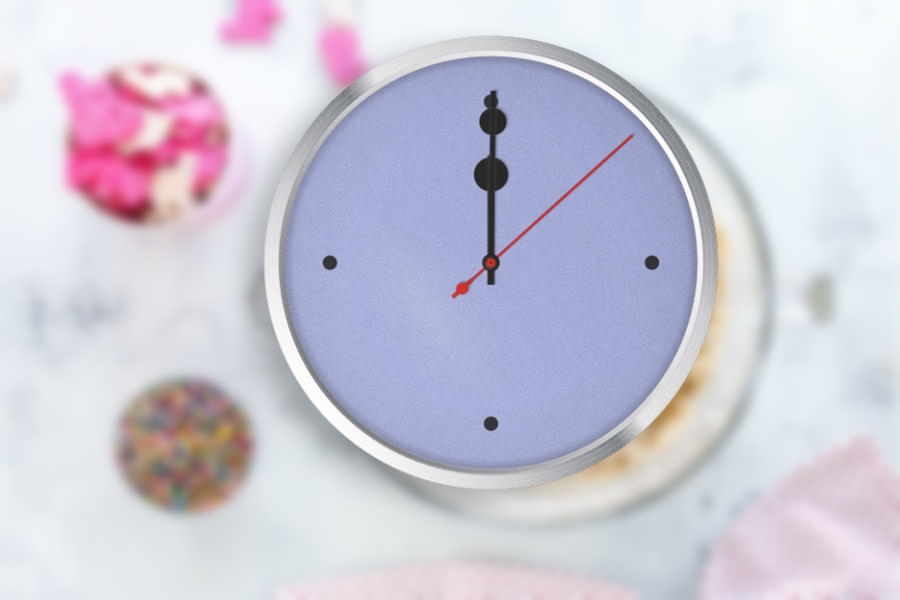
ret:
12.00.08
